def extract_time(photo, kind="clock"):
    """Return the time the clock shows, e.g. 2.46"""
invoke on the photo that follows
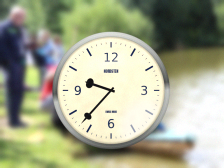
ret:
9.37
